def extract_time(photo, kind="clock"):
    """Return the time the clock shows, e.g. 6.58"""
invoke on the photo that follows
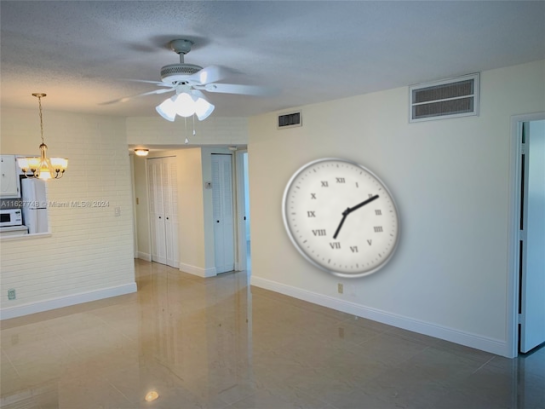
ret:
7.11
